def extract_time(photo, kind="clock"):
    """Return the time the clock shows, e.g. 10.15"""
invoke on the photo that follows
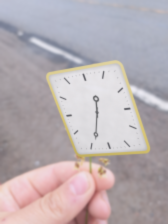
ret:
12.34
